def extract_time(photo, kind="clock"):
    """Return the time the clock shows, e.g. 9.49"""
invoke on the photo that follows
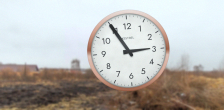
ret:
2.55
